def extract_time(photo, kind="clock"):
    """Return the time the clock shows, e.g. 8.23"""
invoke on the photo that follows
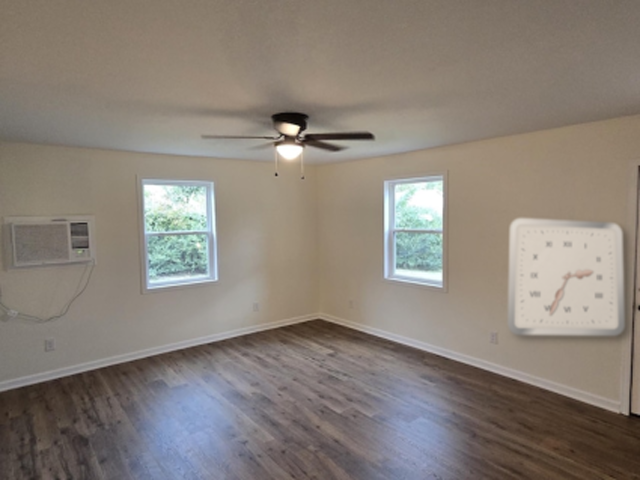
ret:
2.34
